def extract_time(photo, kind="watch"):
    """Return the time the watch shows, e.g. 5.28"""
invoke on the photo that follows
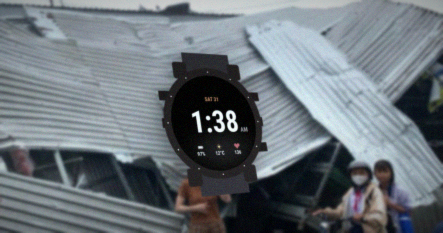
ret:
1.38
